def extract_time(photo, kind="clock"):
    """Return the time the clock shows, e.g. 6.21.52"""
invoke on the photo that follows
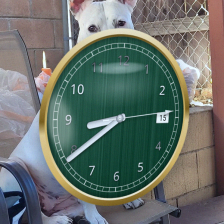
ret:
8.39.14
